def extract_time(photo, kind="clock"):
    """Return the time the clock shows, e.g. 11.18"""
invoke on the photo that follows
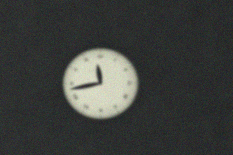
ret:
11.43
